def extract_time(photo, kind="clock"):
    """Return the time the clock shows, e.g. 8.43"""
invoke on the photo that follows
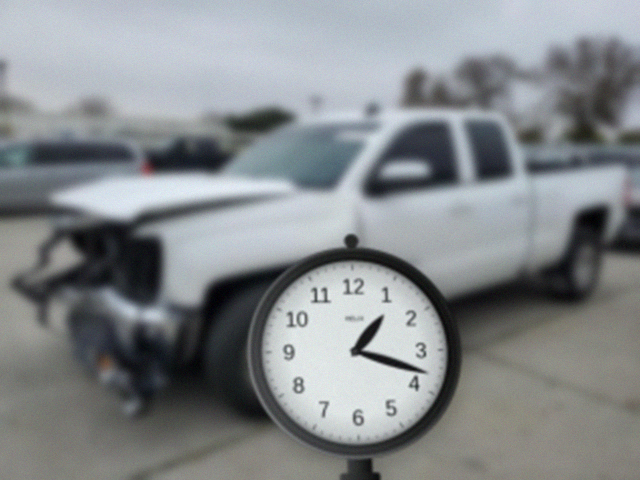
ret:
1.18
